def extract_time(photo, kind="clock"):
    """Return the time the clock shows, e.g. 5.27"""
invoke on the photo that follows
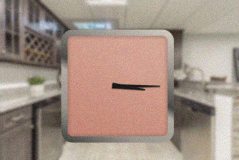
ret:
3.15
